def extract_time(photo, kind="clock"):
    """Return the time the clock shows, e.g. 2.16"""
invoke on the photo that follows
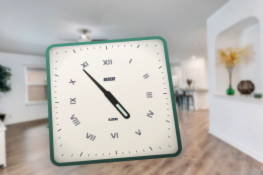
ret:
4.54
